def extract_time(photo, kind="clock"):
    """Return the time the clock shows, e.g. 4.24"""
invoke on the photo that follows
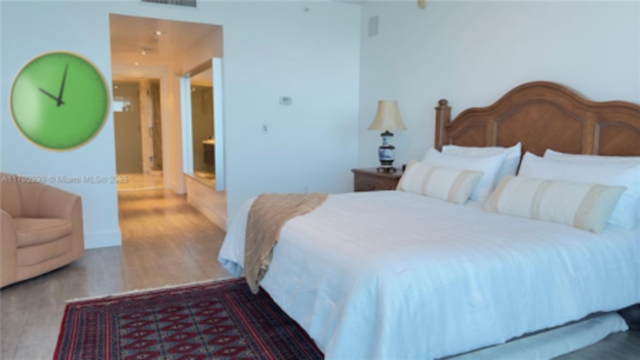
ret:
10.02
